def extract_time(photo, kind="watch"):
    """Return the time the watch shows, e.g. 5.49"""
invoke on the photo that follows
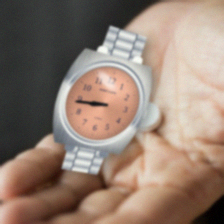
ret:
8.44
